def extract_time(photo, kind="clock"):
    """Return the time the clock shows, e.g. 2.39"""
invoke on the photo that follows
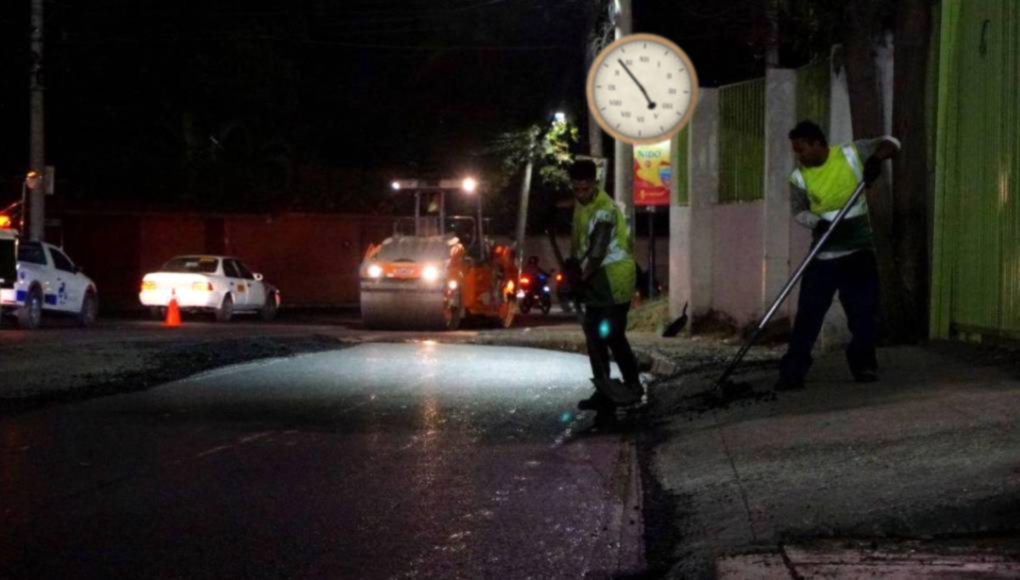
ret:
4.53
